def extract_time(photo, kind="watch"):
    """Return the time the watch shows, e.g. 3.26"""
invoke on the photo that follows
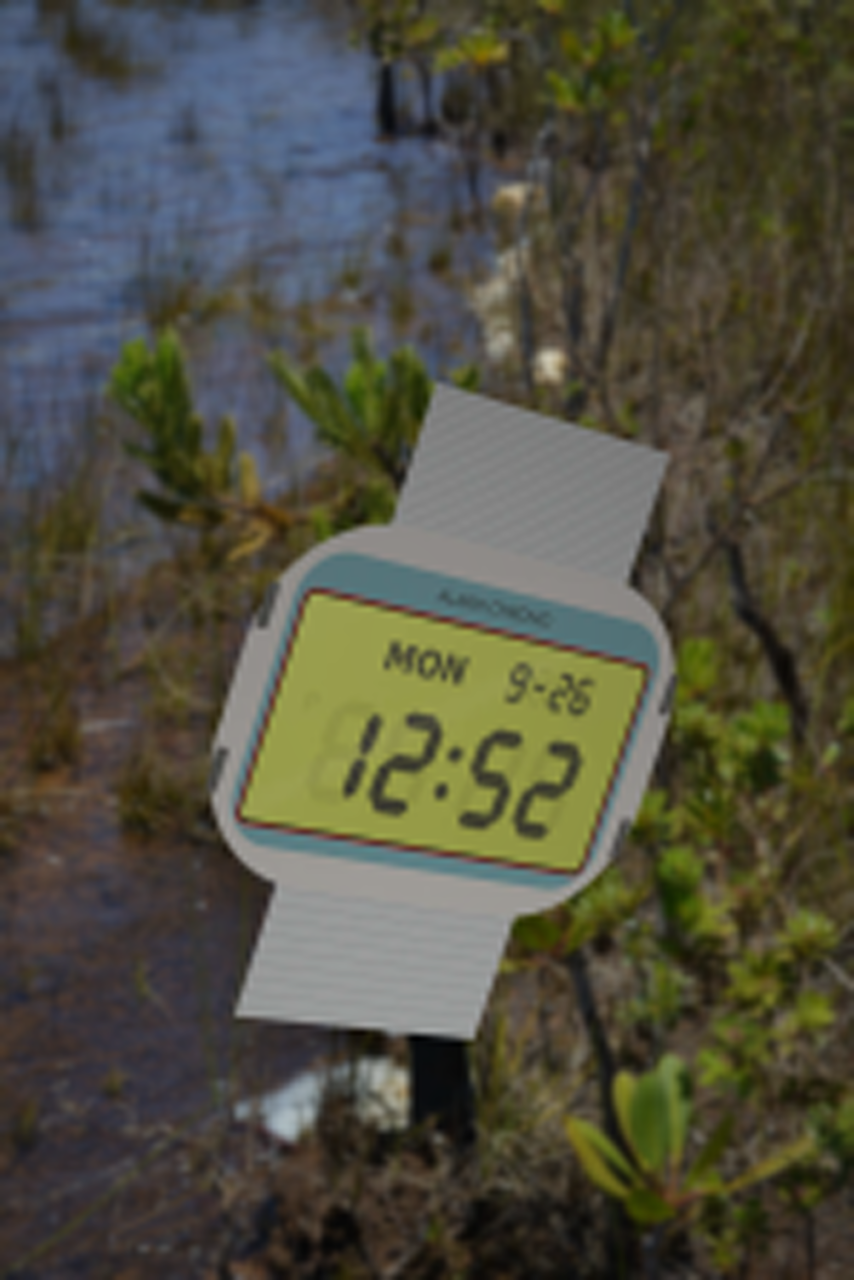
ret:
12.52
